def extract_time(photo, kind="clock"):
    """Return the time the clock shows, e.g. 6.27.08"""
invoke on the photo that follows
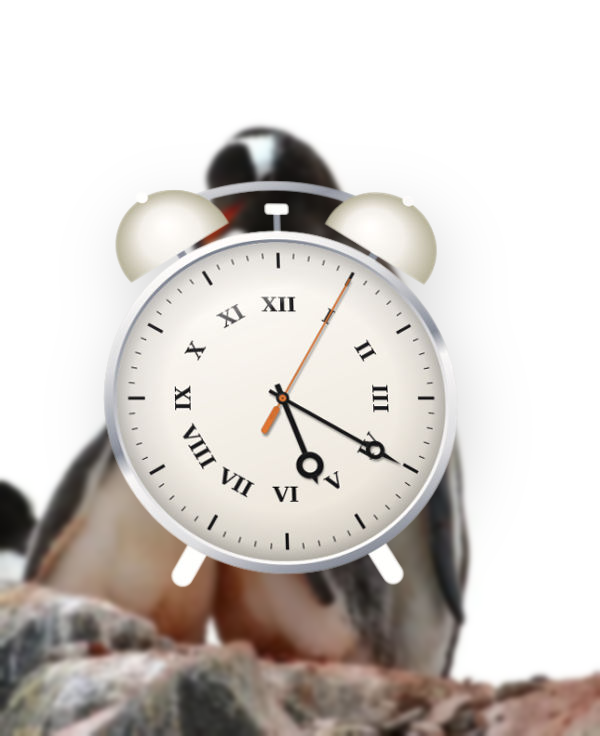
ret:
5.20.05
